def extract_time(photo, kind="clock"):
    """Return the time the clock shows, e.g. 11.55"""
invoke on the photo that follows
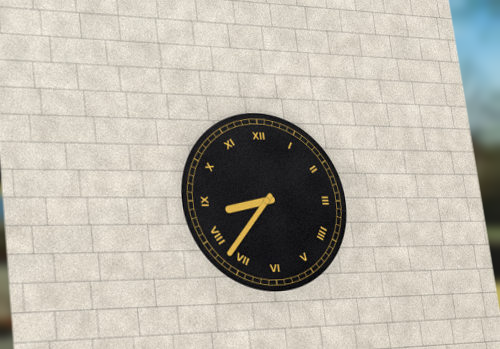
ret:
8.37
